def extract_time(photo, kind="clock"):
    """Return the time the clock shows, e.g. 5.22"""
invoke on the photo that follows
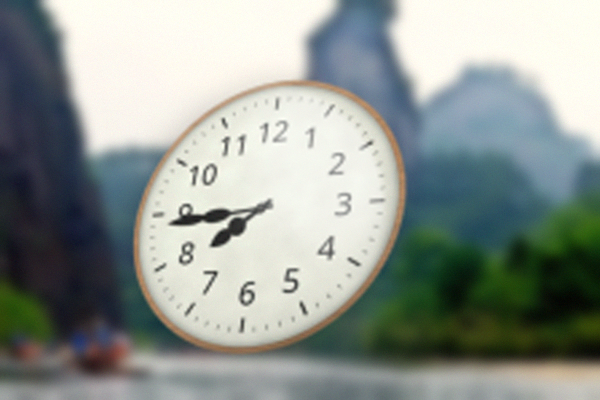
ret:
7.44
